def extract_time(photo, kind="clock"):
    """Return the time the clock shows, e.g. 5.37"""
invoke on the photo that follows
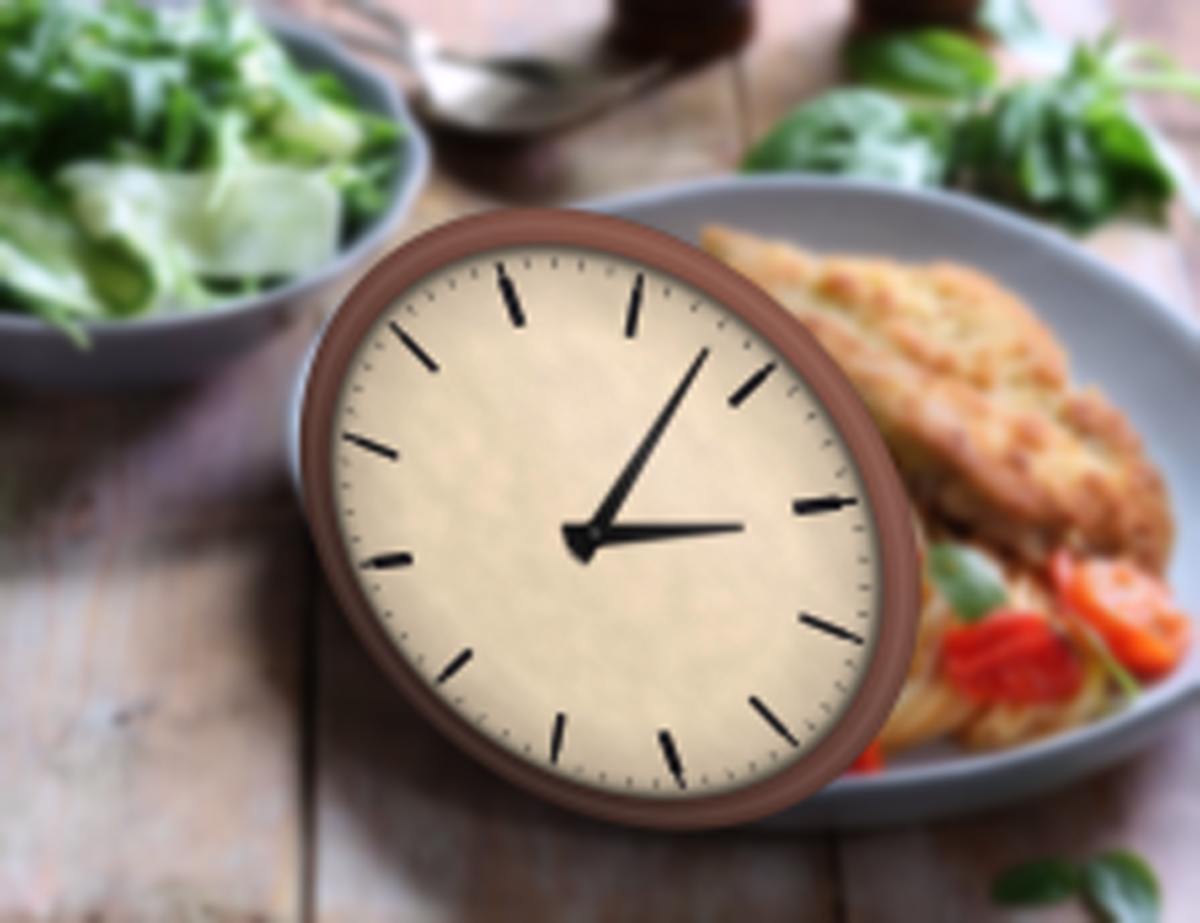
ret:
3.08
